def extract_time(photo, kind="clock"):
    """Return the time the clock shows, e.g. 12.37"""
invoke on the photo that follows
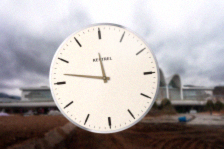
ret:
11.47
